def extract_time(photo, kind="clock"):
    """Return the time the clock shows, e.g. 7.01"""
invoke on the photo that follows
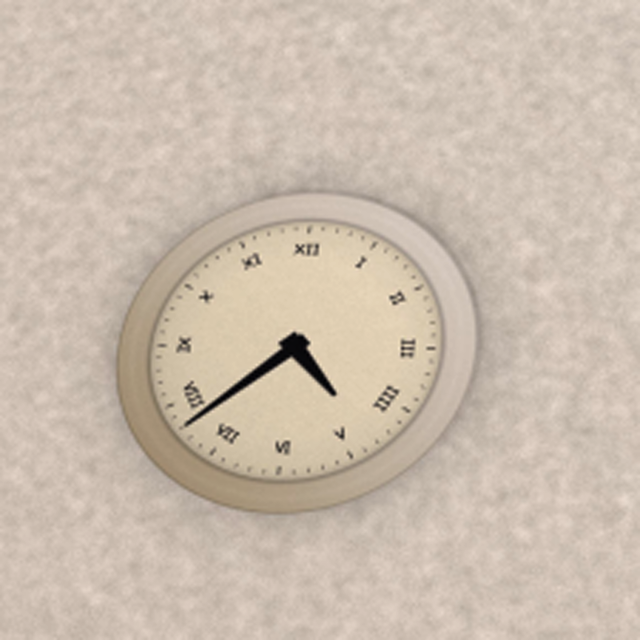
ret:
4.38
